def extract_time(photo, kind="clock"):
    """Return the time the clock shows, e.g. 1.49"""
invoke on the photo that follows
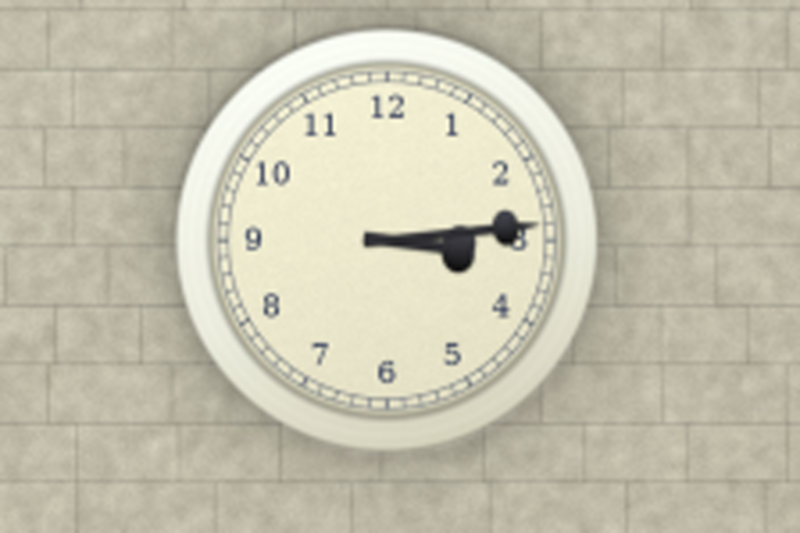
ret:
3.14
